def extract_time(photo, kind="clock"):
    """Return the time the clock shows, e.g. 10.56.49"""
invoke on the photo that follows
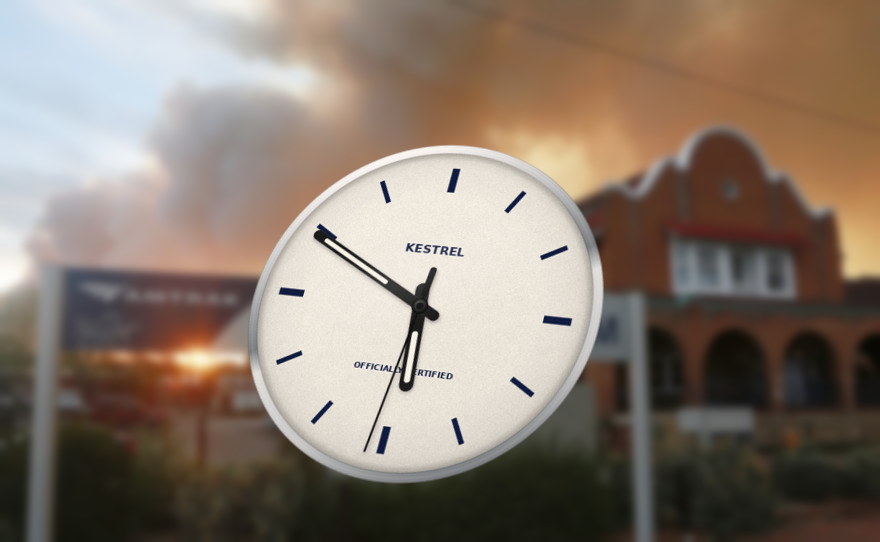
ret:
5.49.31
